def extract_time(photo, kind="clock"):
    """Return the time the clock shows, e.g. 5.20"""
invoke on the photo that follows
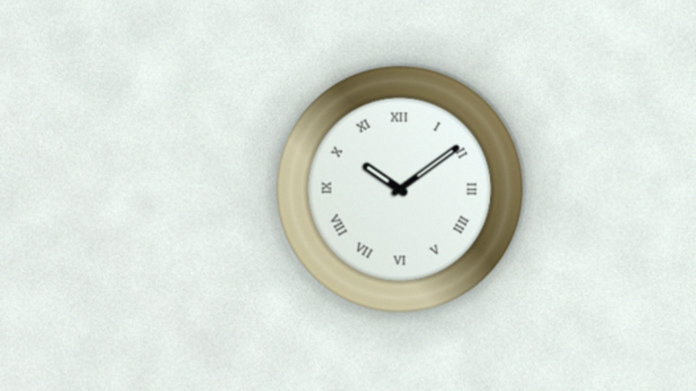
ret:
10.09
